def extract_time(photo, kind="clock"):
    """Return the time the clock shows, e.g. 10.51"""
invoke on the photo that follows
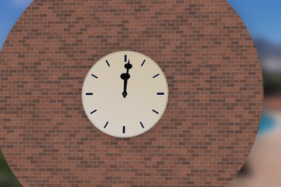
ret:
12.01
